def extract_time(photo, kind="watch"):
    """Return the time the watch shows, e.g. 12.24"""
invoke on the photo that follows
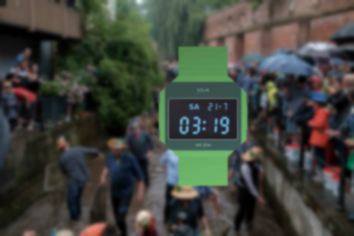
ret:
3.19
